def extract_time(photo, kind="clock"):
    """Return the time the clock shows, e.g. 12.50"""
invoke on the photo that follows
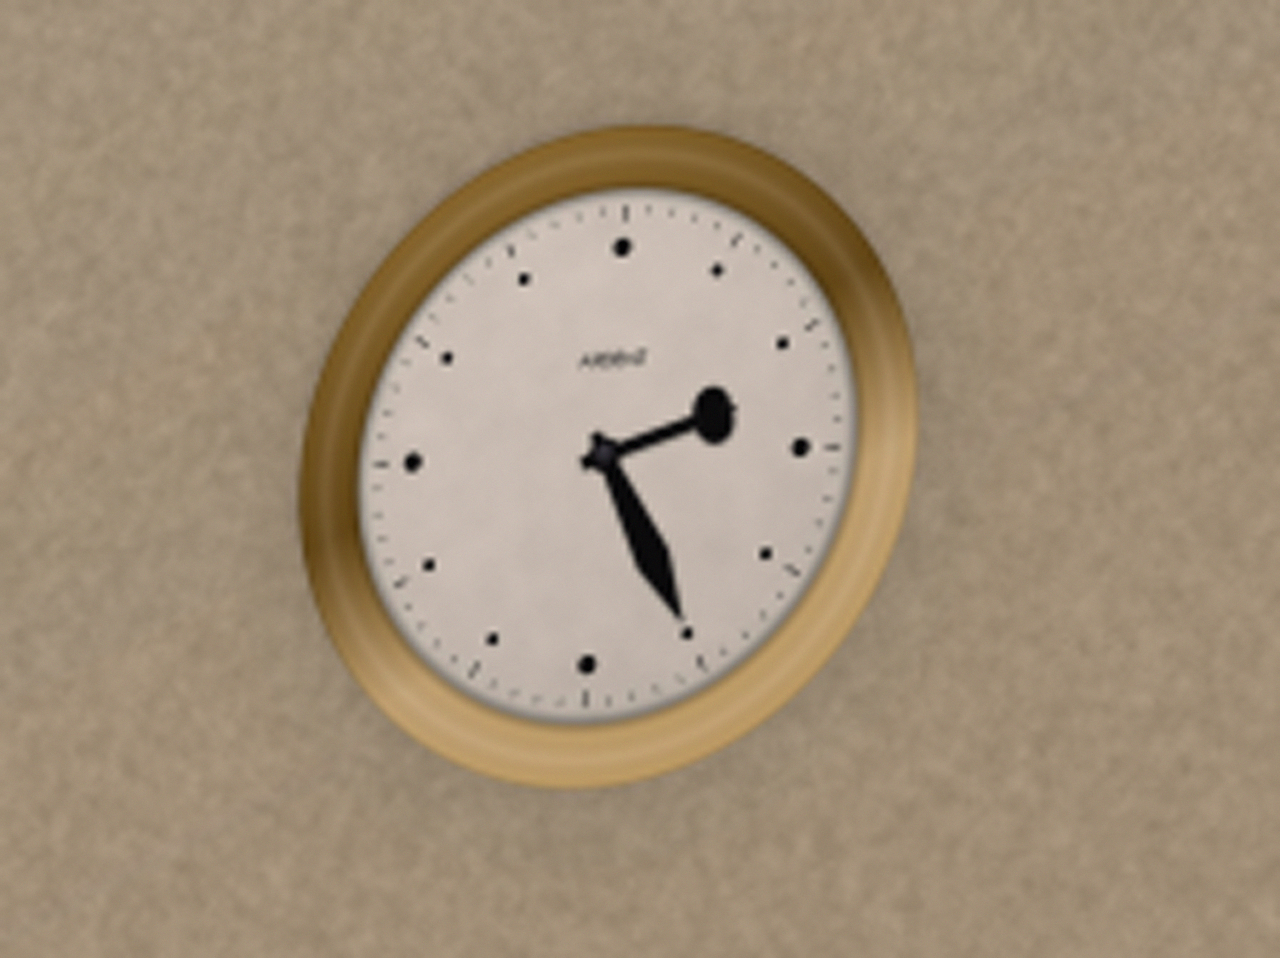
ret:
2.25
